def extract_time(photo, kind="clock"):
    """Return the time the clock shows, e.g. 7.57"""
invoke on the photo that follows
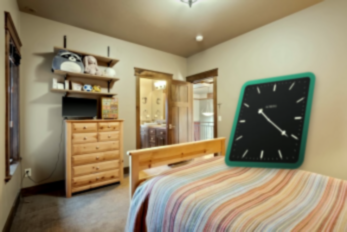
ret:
10.21
